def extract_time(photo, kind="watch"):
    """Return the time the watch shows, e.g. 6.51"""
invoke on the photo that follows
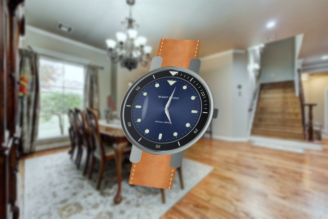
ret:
5.02
